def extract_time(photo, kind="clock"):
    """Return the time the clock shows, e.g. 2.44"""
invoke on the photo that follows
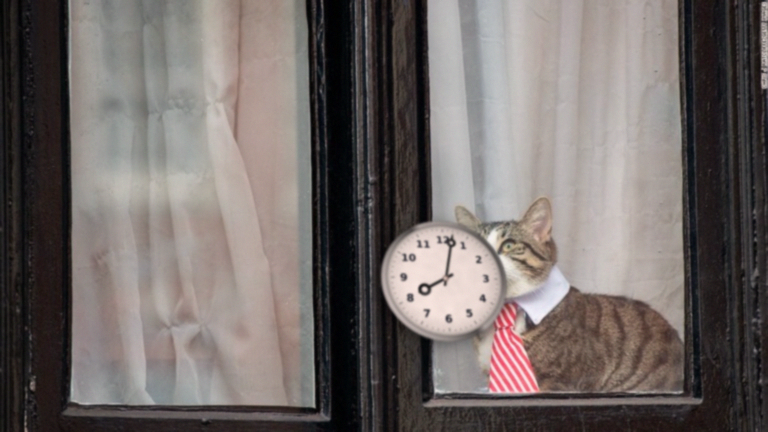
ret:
8.02
